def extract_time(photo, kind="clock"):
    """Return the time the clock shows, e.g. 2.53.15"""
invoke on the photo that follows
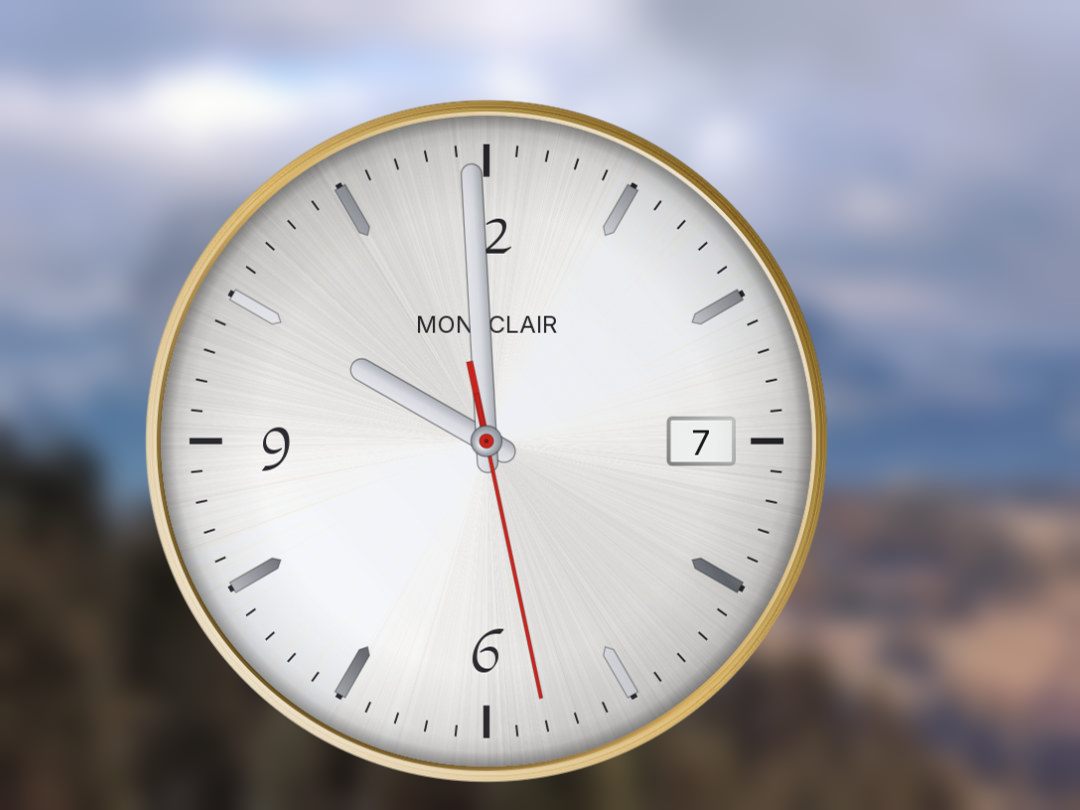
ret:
9.59.28
